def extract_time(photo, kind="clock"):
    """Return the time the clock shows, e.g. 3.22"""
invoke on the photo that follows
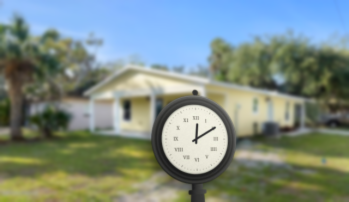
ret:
12.10
